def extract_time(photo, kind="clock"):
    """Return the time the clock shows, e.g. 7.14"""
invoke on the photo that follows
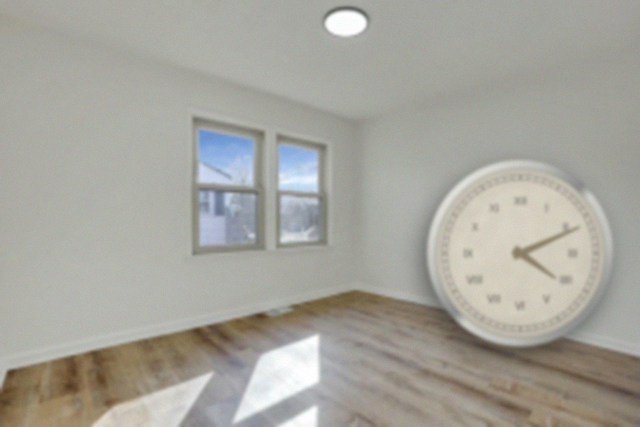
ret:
4.11
